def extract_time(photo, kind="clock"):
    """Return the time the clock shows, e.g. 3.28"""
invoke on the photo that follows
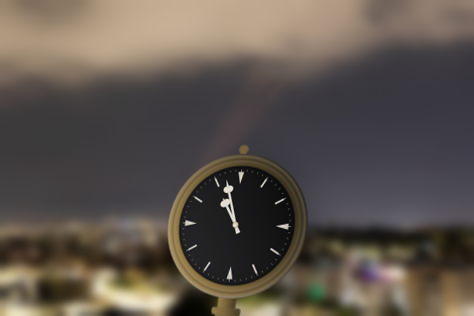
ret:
10.57
